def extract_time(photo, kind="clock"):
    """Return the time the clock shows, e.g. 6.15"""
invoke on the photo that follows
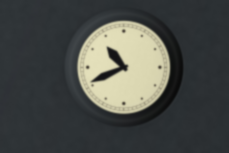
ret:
10.41
